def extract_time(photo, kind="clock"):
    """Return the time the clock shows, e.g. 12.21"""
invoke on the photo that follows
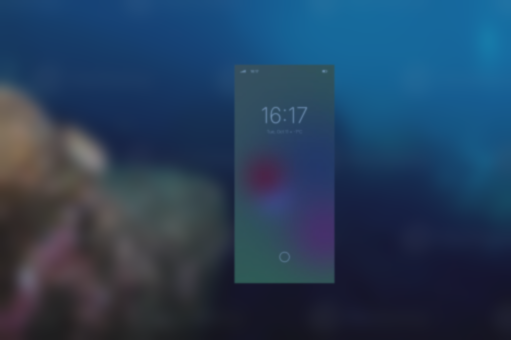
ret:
16.17
